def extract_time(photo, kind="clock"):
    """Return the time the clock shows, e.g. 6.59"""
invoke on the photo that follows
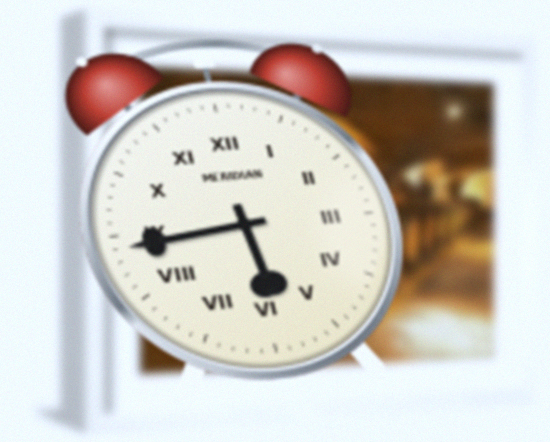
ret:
5.44
